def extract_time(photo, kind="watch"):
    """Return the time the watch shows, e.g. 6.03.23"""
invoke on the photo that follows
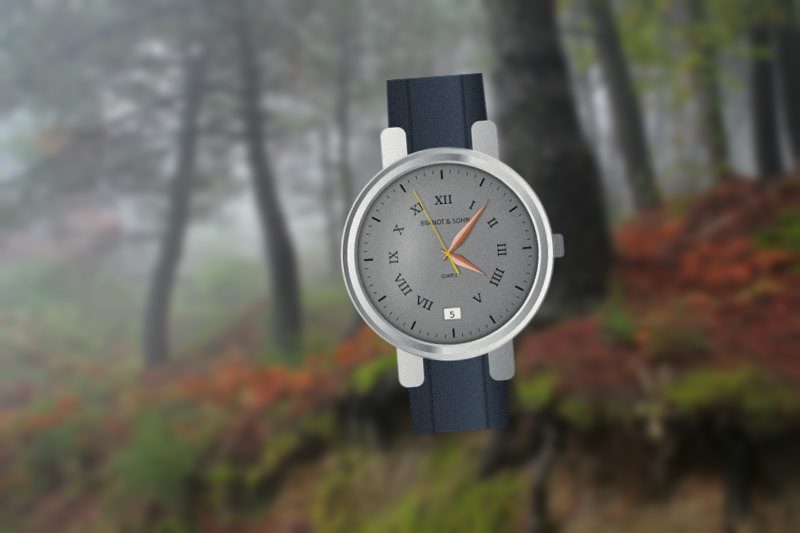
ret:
4.06.56
